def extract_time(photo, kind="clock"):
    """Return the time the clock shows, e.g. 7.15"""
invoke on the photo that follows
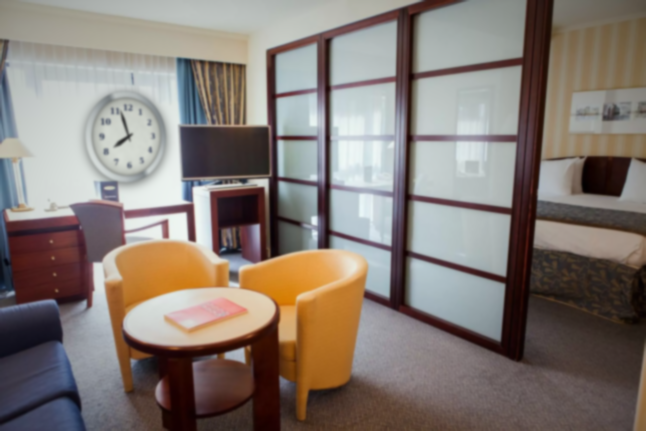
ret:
7.57
